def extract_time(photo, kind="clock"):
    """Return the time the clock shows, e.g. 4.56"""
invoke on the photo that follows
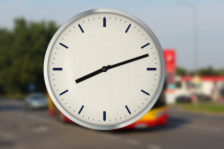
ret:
8.12
